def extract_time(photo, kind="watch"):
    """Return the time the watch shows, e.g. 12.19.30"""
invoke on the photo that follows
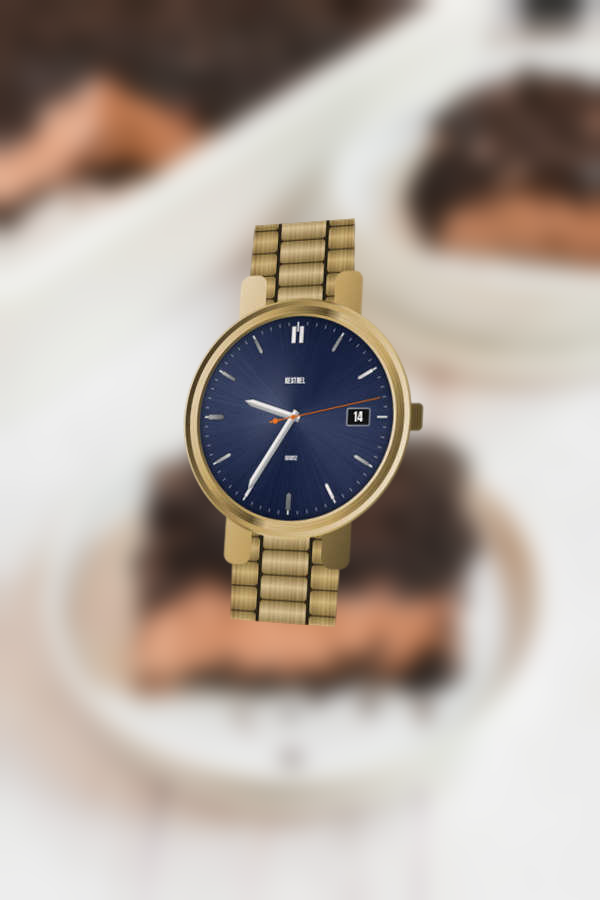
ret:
9.35.13
